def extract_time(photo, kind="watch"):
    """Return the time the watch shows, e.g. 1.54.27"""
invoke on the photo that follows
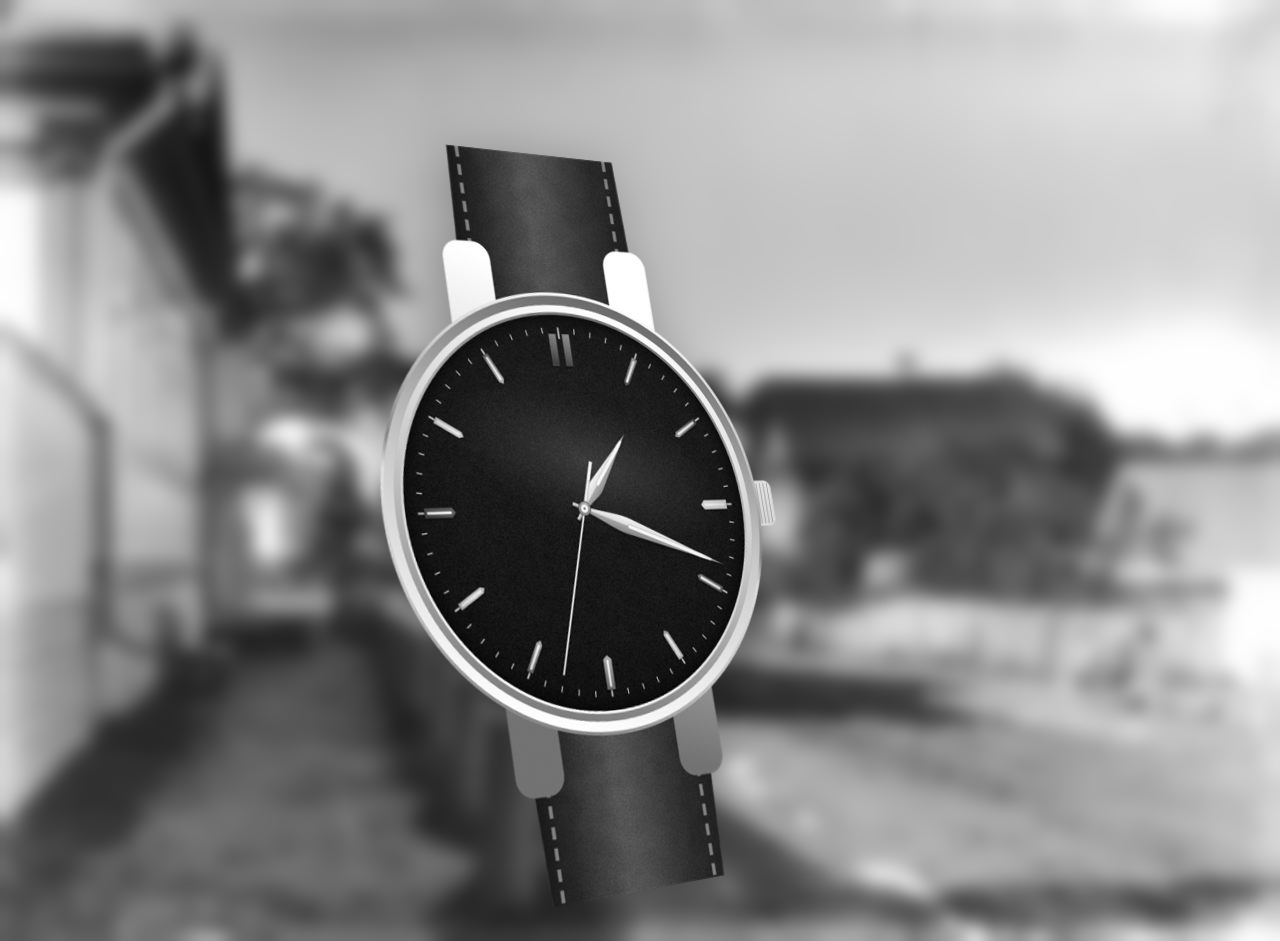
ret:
1.18.33
